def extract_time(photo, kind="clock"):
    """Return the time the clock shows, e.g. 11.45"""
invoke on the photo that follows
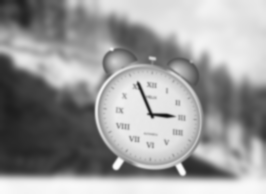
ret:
2.56
